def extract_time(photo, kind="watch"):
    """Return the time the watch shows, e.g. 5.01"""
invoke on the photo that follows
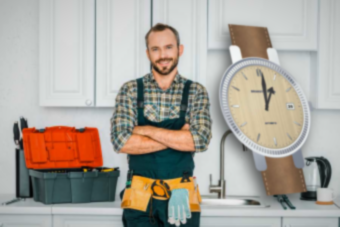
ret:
1.01
